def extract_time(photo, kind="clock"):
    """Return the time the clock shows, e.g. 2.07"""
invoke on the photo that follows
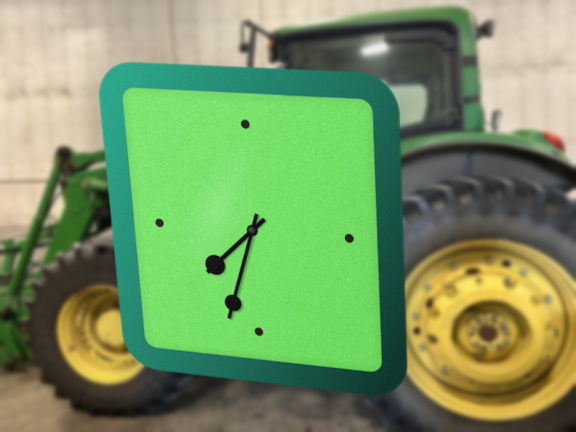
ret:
7.33
